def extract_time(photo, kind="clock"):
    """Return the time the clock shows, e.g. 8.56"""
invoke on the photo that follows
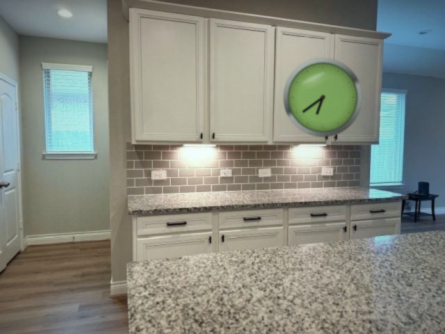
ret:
6.39
